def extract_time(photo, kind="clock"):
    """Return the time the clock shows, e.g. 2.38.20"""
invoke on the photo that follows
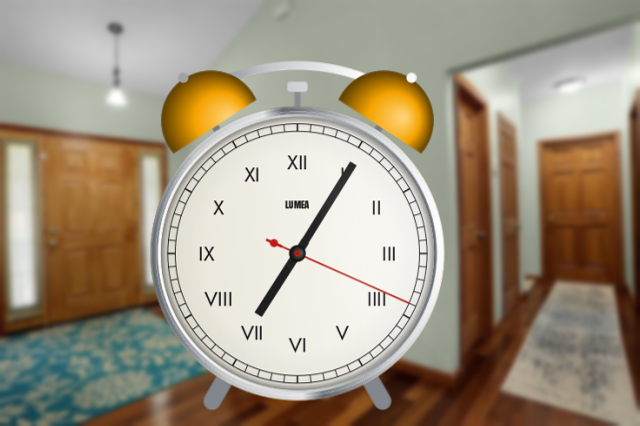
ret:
7.05.19
